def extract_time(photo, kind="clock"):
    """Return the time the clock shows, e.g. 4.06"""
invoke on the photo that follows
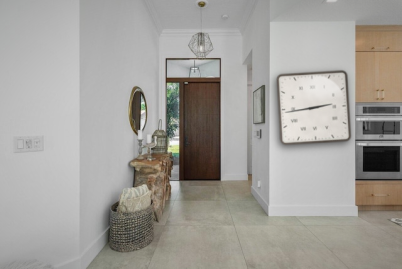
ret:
2.44
